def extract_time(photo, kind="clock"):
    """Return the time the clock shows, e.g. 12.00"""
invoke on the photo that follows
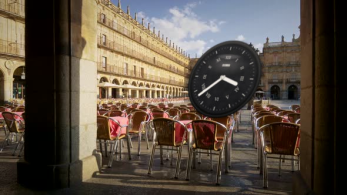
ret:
3.38
